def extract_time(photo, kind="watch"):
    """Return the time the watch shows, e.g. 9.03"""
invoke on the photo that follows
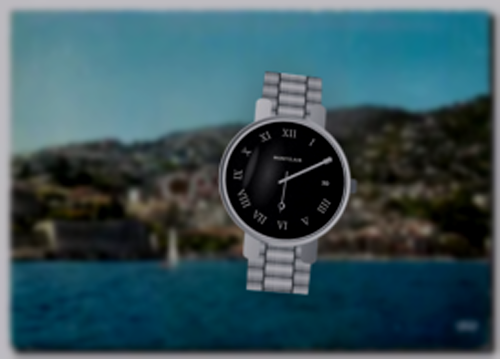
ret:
6.10
